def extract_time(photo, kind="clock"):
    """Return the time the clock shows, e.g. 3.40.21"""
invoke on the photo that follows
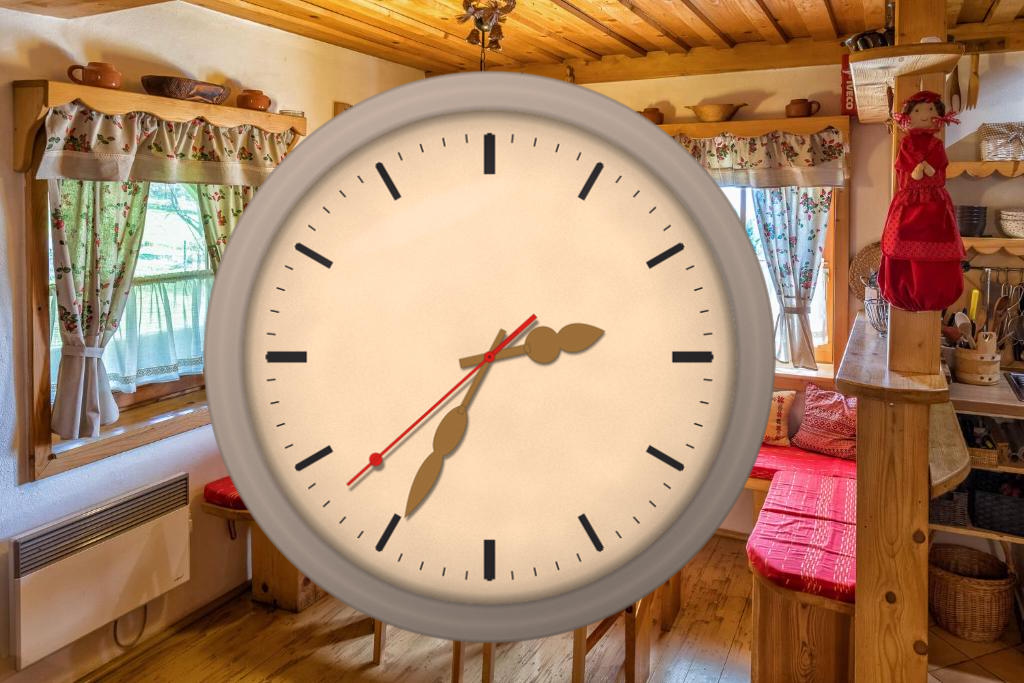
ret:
2.34.38
